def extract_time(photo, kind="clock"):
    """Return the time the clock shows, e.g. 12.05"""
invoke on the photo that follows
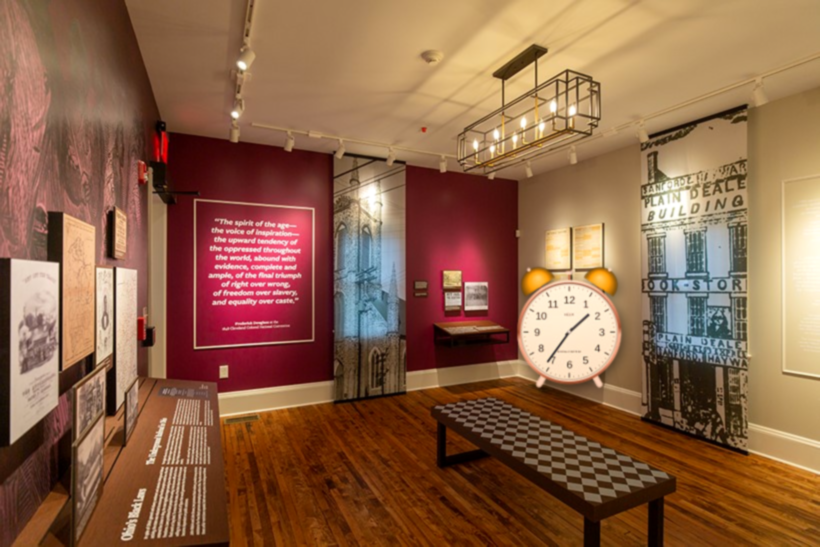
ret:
1.36
